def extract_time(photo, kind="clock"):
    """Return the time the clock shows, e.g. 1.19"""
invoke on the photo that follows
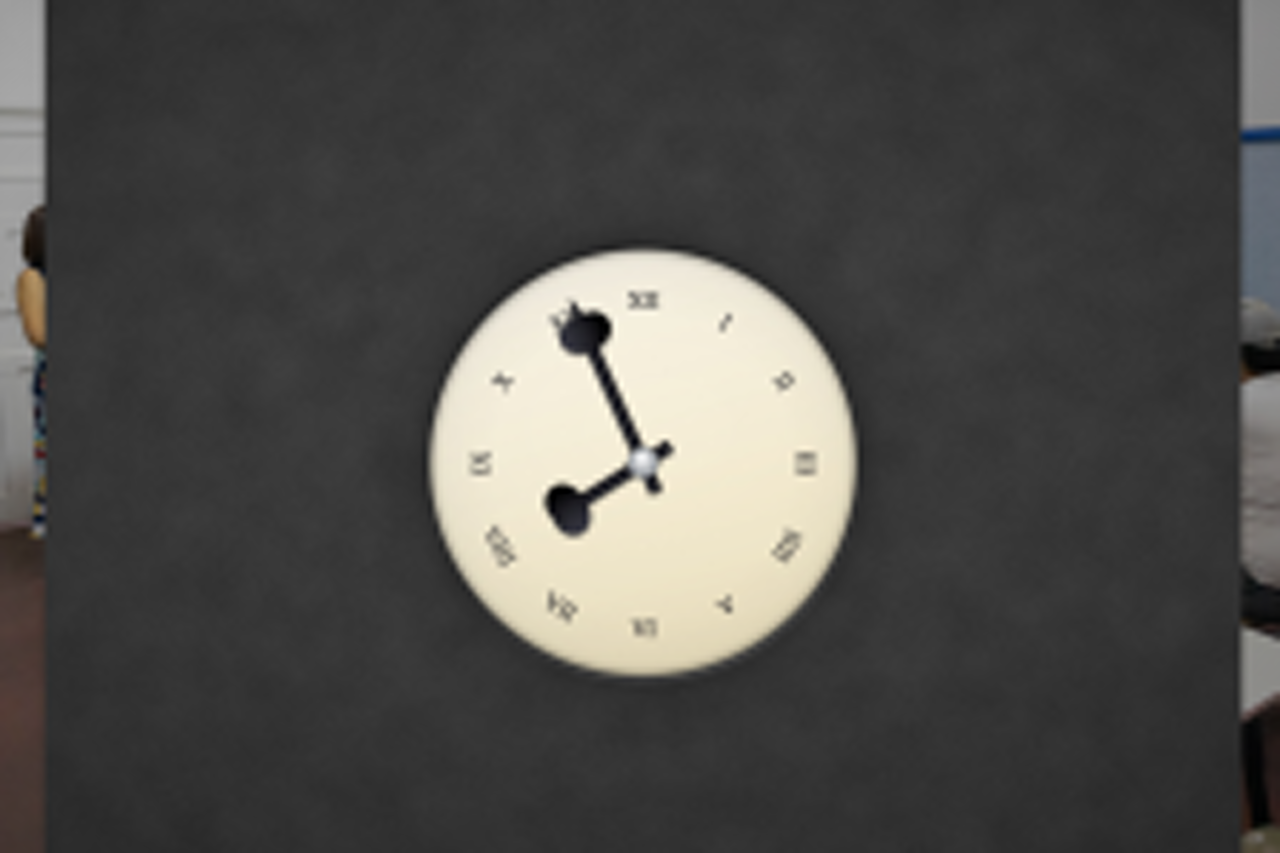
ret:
7.56
